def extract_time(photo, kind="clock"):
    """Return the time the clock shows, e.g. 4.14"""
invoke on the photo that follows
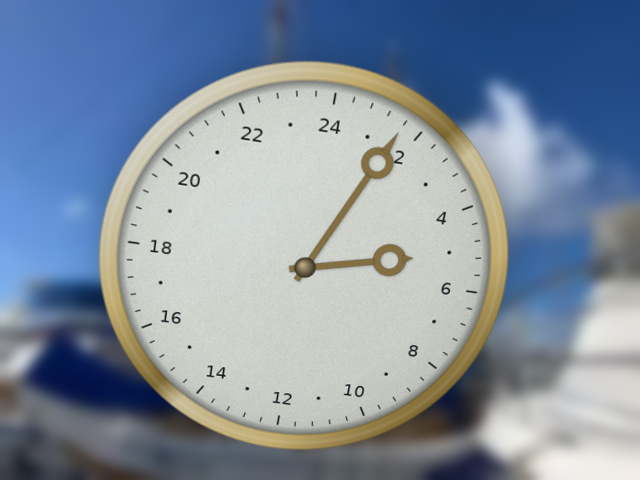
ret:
5.04
